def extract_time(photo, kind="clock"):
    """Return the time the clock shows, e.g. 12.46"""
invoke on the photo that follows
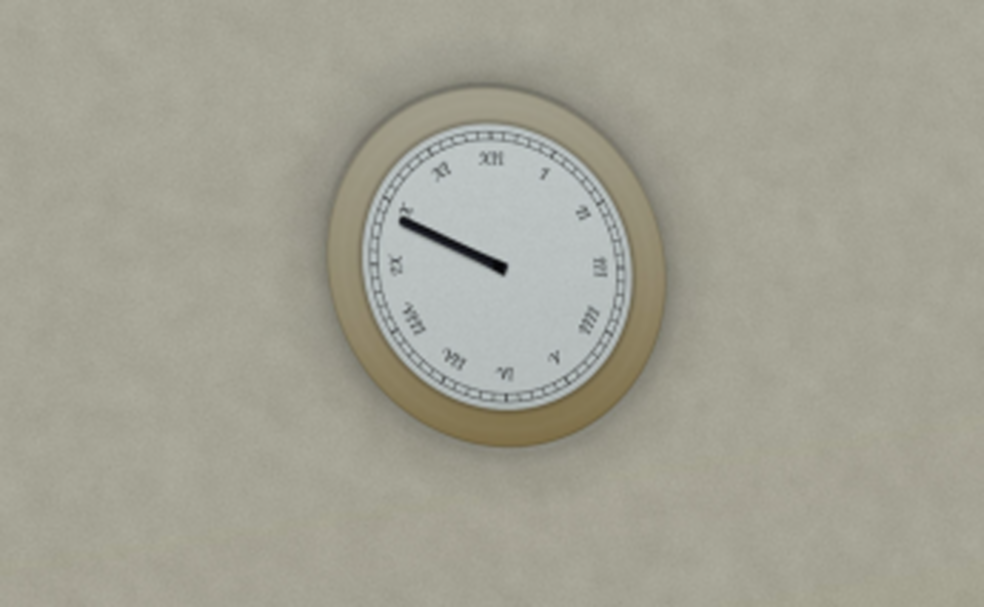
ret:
9.49
